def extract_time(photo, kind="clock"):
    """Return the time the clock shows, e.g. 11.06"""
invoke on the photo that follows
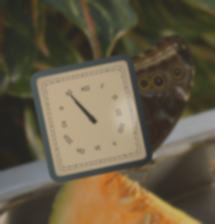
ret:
10.55
